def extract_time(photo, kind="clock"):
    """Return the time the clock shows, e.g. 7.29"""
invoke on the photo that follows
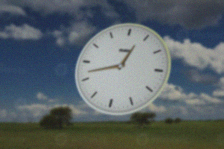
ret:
12.42
